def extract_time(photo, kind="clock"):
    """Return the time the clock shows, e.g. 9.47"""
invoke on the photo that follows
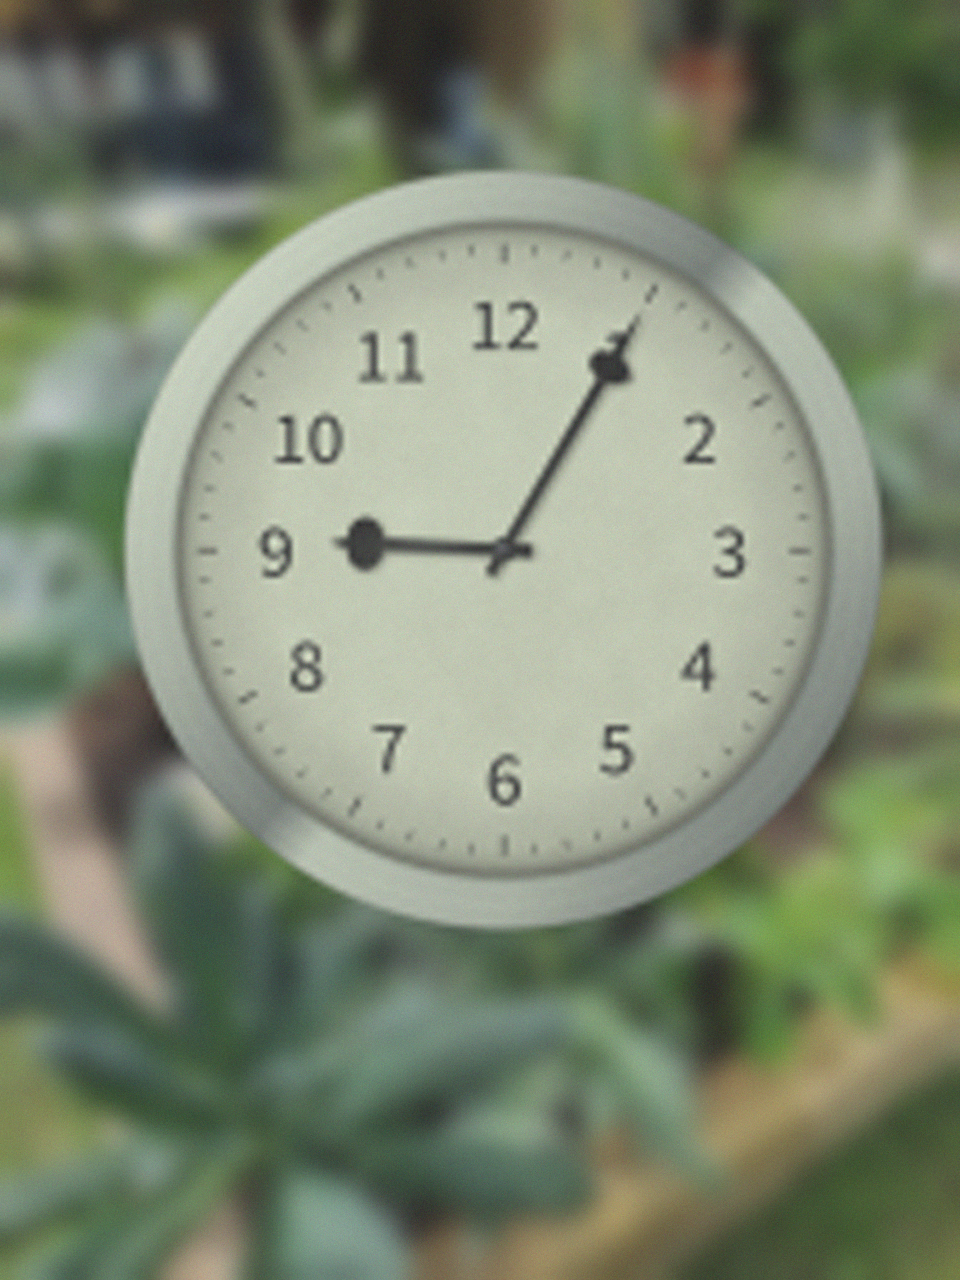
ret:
9.05
